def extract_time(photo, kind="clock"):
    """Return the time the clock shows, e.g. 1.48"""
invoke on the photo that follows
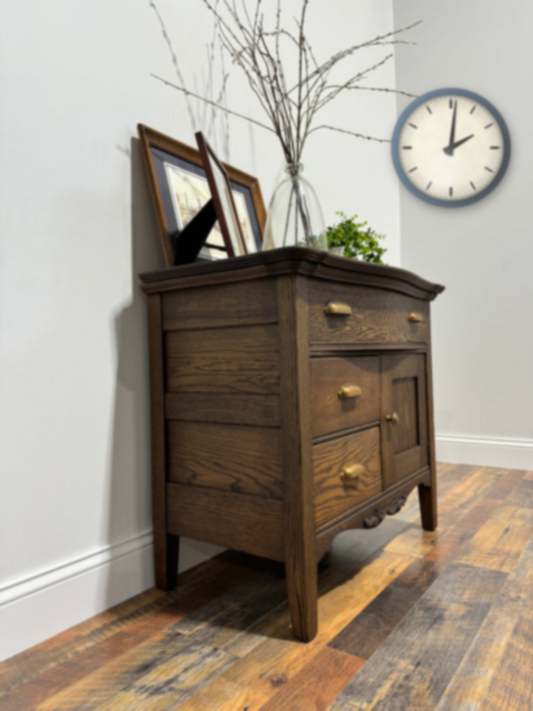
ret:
2.01
